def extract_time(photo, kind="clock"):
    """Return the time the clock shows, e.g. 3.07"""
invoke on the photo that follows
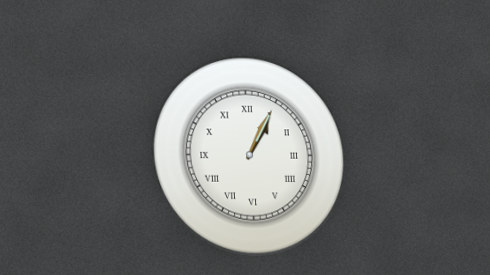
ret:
1.05
